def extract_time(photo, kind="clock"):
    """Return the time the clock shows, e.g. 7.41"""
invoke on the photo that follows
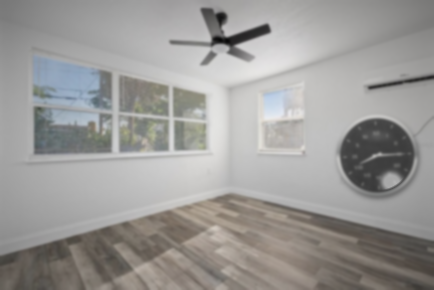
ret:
8.15
